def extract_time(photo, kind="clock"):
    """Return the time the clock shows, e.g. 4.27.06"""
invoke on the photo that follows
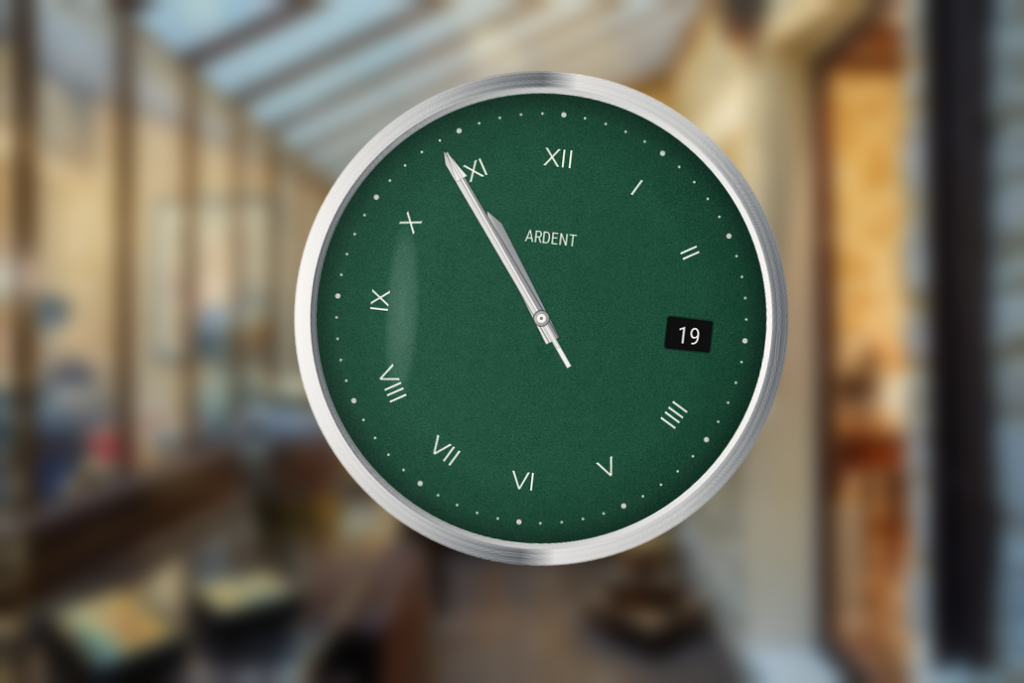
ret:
10.53.54
